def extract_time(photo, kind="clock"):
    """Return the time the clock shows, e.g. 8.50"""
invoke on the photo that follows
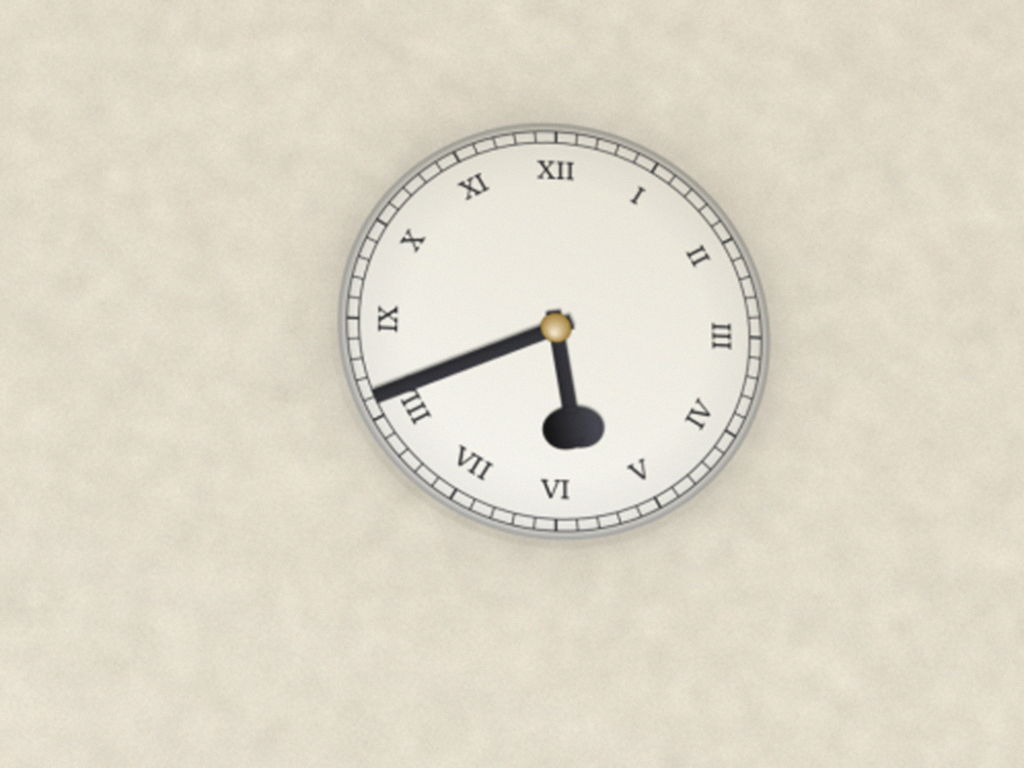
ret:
5.41
